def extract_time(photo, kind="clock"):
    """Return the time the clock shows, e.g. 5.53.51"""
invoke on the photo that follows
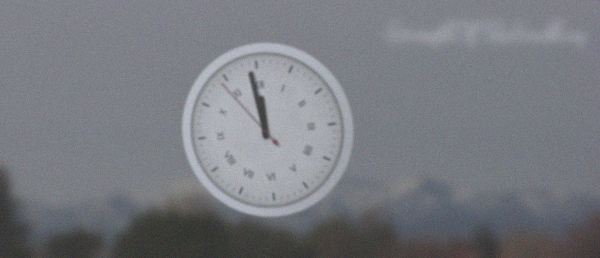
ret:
11.58.54
